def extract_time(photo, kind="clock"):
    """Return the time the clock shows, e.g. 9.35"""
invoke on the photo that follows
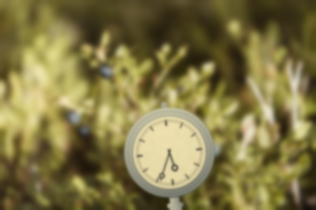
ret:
5.34
